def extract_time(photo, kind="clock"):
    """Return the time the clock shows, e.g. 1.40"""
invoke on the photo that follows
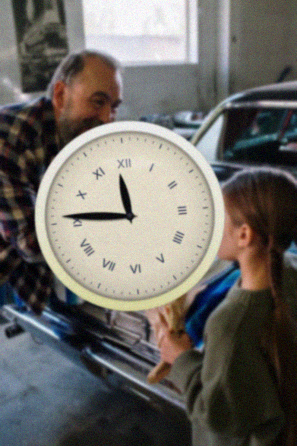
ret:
11.46
